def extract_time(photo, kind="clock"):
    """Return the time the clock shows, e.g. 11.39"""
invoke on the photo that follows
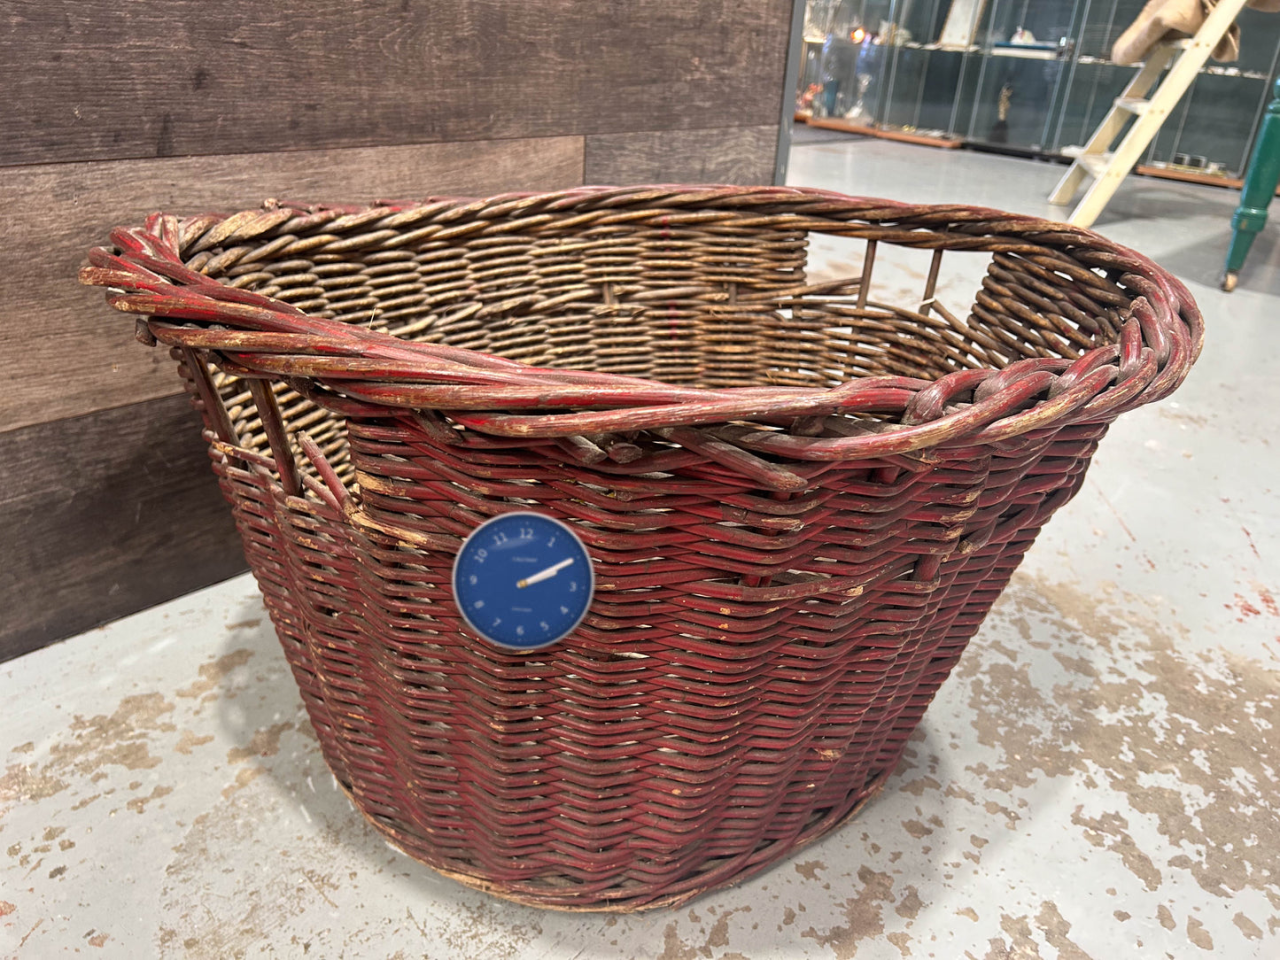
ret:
2.10
